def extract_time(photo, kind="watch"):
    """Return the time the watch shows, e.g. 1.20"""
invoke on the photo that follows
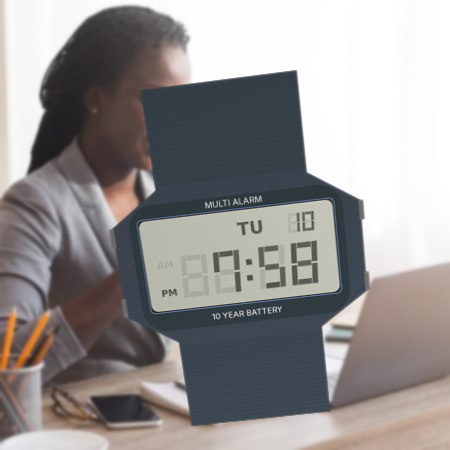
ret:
7.58
